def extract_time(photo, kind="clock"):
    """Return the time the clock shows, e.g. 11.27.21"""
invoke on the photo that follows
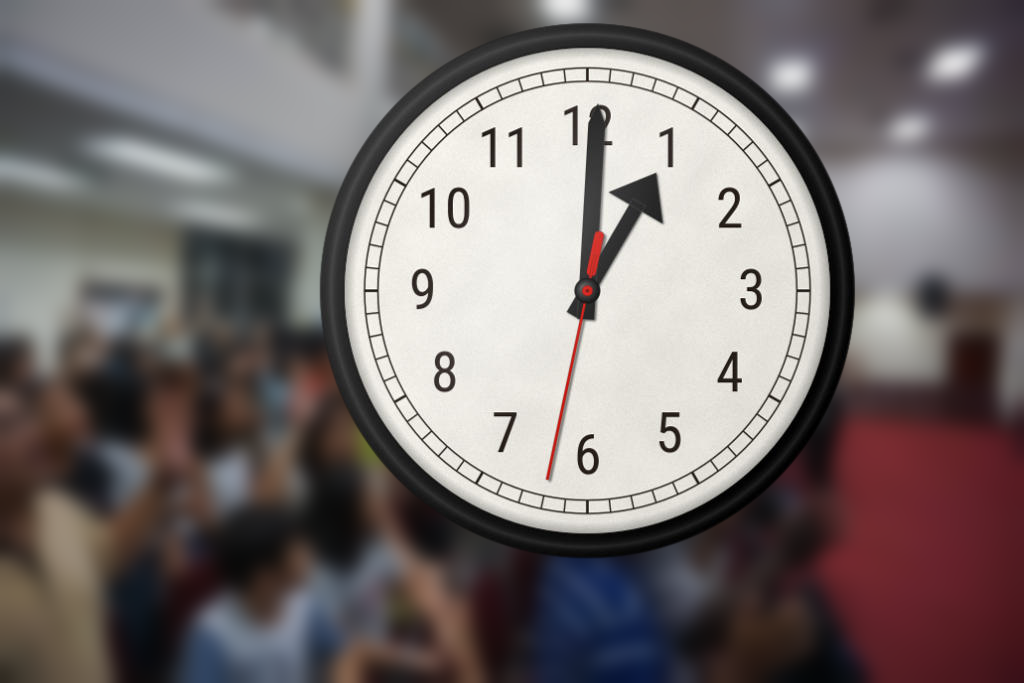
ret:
1.00.32
